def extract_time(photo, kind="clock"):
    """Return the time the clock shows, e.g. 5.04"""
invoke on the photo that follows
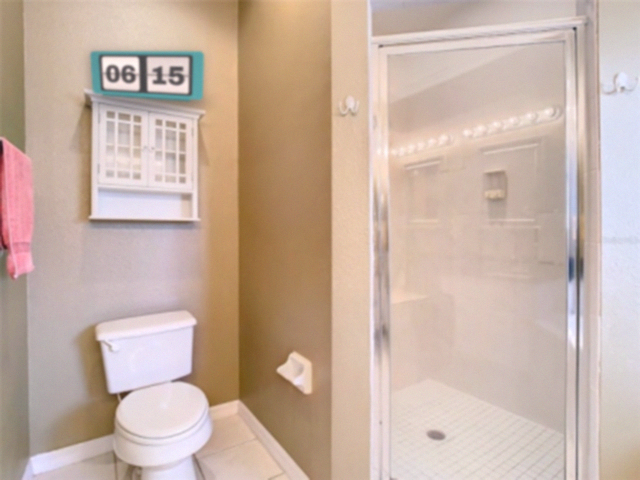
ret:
6.15
